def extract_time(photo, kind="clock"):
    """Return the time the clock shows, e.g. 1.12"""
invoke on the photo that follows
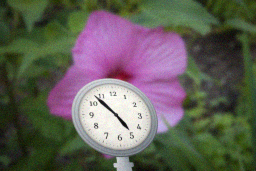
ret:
4.53
